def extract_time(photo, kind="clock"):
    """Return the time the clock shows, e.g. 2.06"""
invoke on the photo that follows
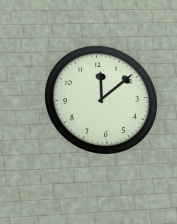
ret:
12.09
